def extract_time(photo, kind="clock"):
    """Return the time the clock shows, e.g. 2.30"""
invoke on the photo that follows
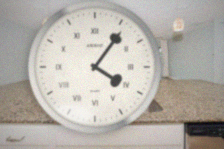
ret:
4.06
